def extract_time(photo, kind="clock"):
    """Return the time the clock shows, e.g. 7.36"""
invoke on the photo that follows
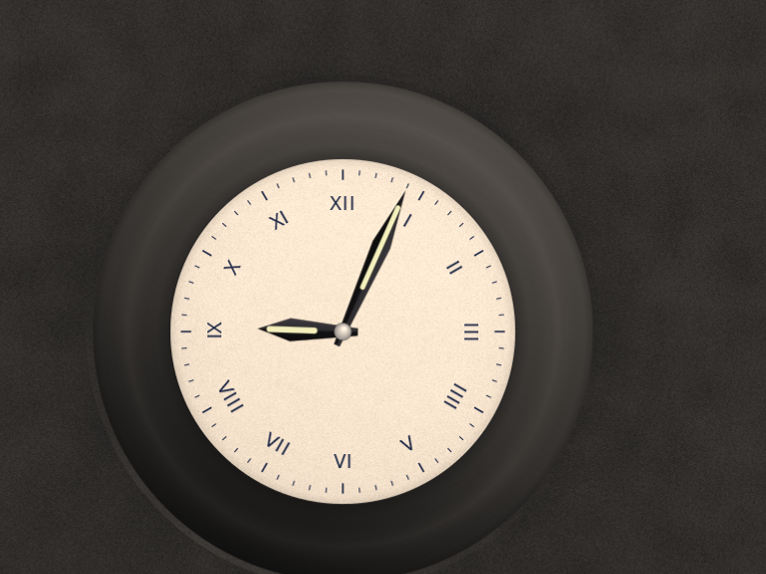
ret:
9.04
